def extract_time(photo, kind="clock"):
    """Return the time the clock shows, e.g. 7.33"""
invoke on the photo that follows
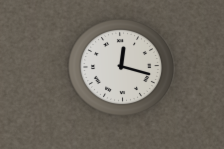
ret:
12.18
